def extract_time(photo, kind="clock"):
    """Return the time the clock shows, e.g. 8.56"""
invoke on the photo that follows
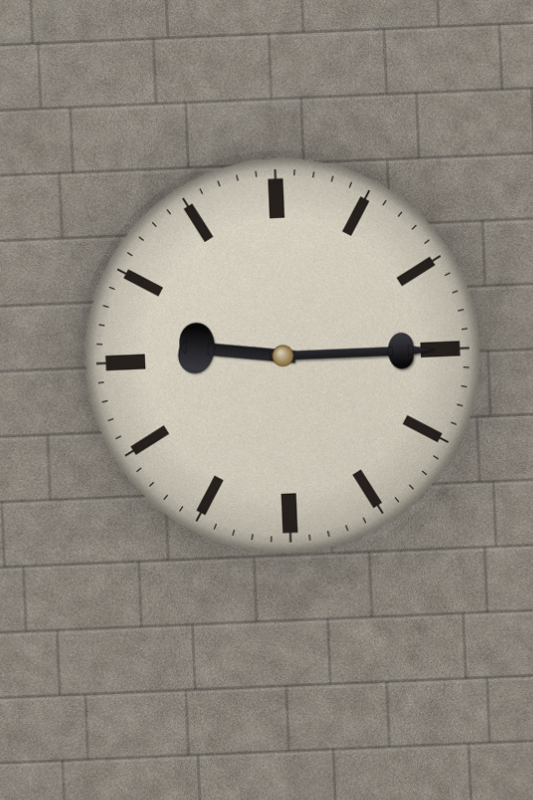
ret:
9.15
